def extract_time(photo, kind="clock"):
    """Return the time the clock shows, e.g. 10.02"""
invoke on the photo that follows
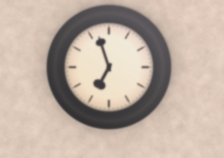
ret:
6.57
